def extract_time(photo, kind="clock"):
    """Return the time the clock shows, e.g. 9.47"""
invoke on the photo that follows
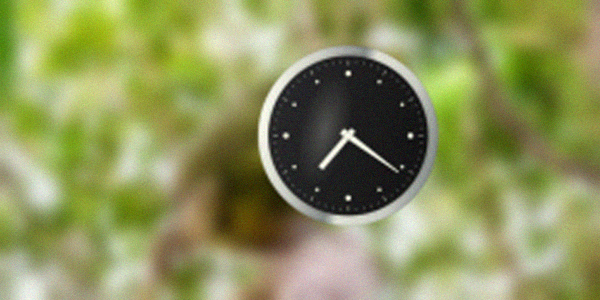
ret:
7.21
